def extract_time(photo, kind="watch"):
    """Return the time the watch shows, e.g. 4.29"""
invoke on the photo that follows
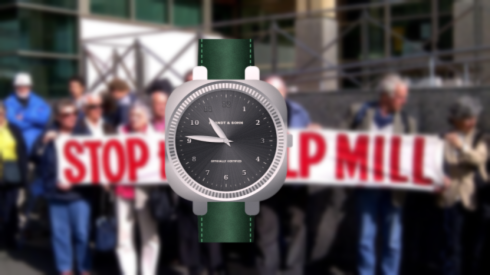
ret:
10.46
